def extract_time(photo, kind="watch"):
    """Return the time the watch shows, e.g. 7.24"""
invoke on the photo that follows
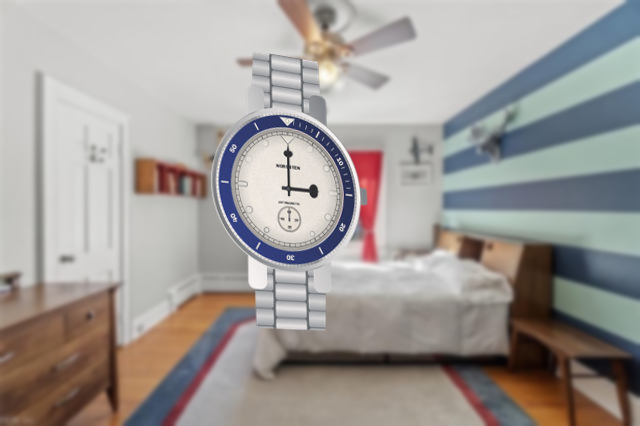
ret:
3.00
